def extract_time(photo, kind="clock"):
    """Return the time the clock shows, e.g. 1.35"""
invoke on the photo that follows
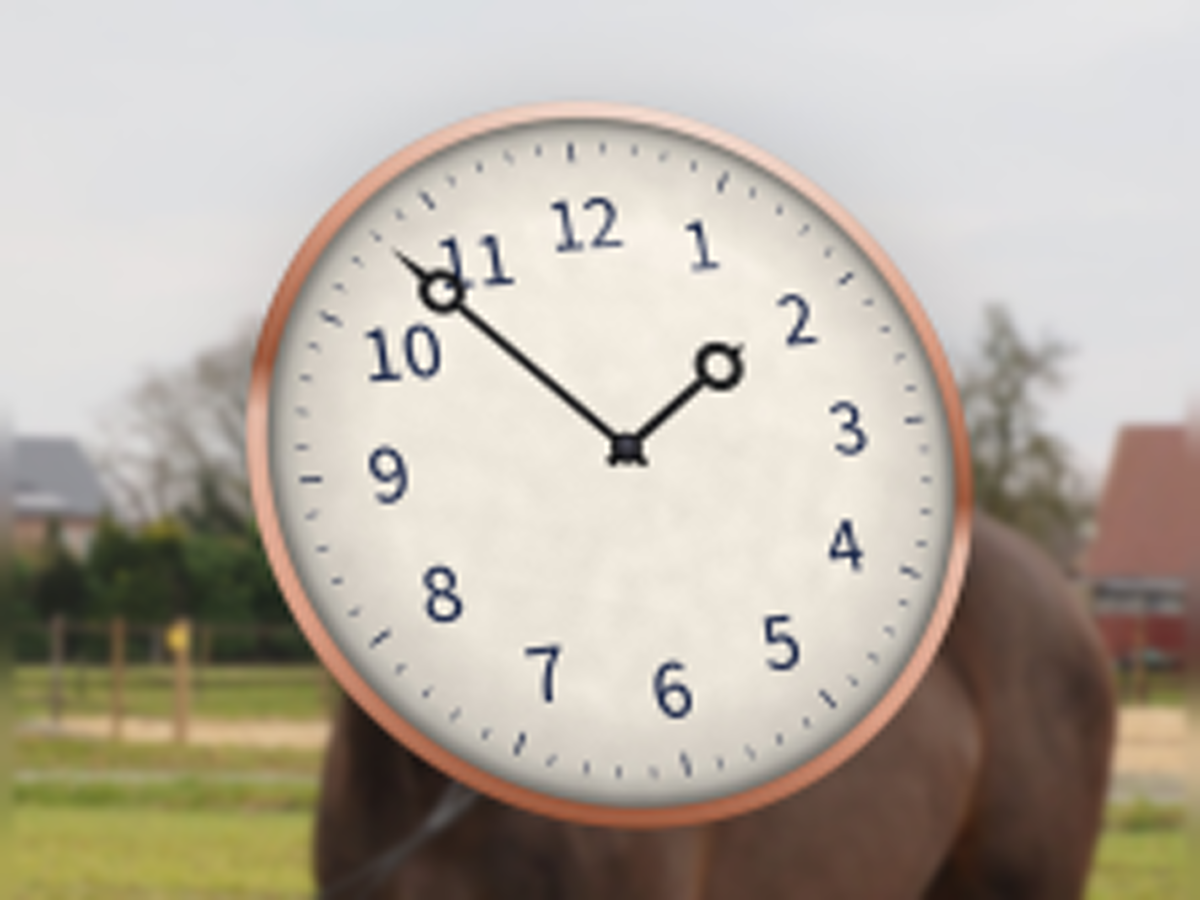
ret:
1.53
